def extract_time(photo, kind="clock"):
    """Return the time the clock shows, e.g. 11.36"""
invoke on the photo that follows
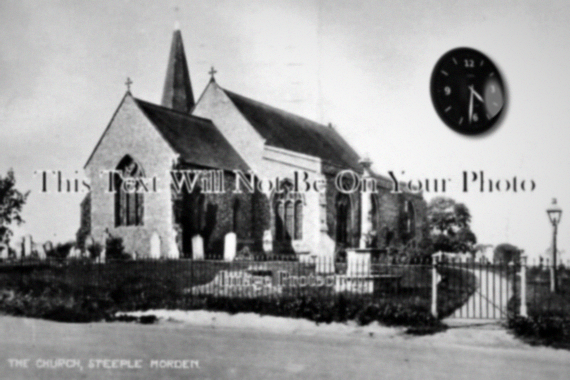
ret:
4.32
